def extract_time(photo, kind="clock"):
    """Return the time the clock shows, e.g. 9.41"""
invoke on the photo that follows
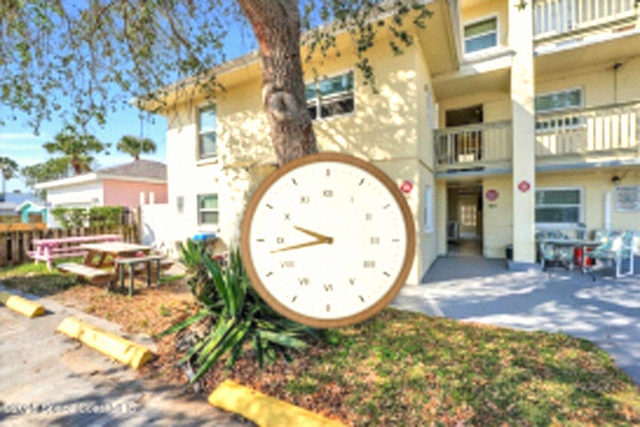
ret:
9.43
